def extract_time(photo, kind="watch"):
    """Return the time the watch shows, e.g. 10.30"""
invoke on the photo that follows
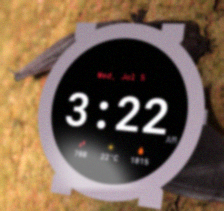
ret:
3.22
